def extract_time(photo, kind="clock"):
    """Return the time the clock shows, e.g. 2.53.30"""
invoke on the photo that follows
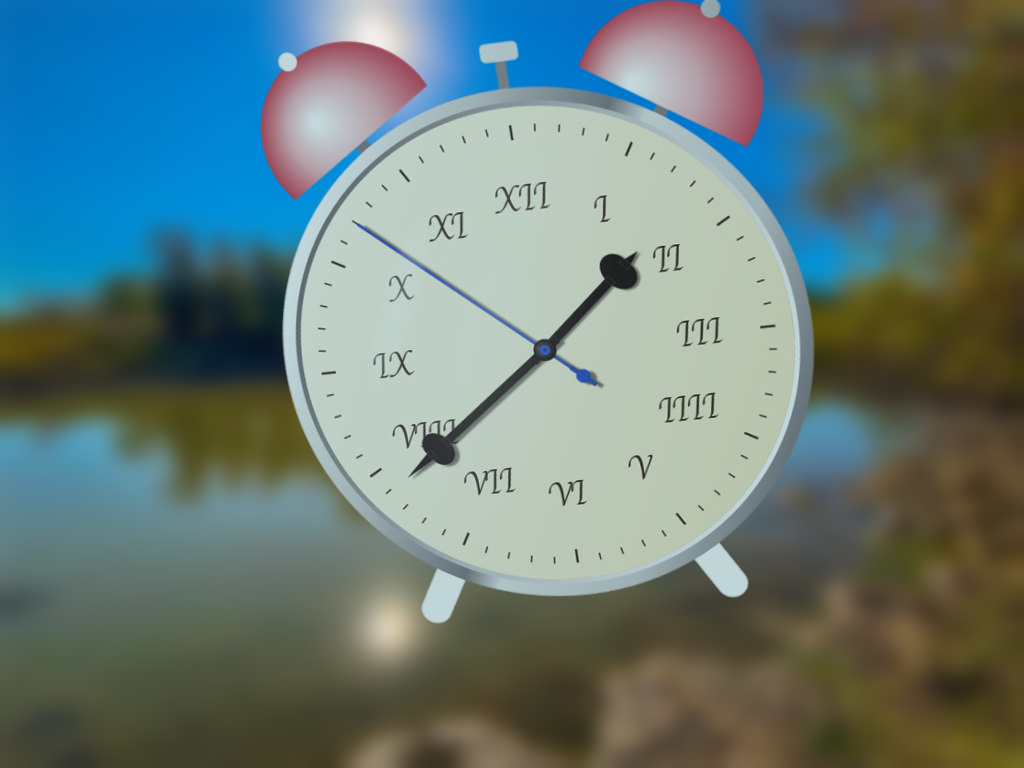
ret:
1.38.52
